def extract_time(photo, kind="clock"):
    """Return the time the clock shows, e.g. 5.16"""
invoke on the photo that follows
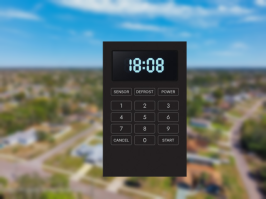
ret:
18.08
